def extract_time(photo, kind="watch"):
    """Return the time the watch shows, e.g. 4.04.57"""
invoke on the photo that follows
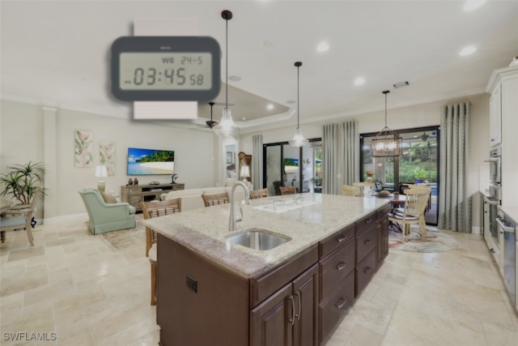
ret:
3.45.58
